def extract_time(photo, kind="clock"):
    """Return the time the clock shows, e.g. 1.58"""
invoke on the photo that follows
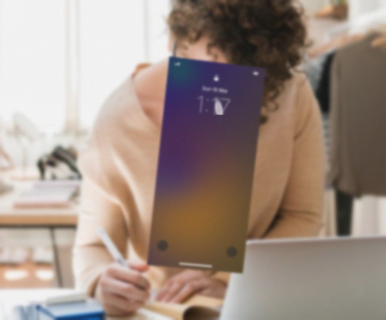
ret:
1.17
